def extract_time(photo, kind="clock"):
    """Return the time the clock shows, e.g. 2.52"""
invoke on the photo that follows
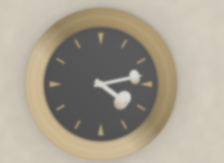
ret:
4.13
